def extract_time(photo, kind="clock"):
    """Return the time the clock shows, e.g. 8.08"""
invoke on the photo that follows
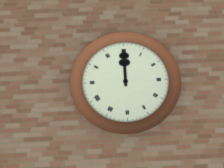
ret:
12.00
